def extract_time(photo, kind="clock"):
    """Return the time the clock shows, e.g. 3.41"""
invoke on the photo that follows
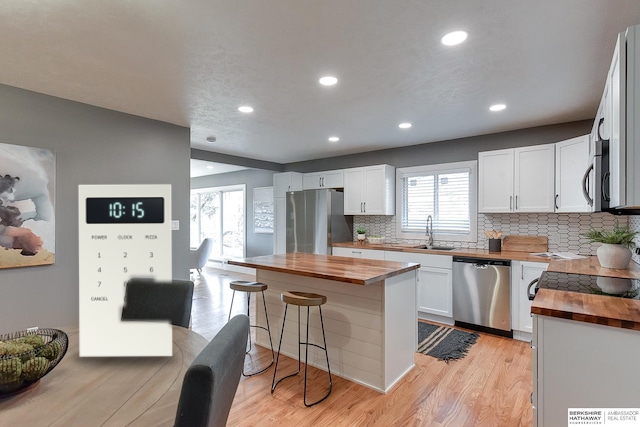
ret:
10.15
